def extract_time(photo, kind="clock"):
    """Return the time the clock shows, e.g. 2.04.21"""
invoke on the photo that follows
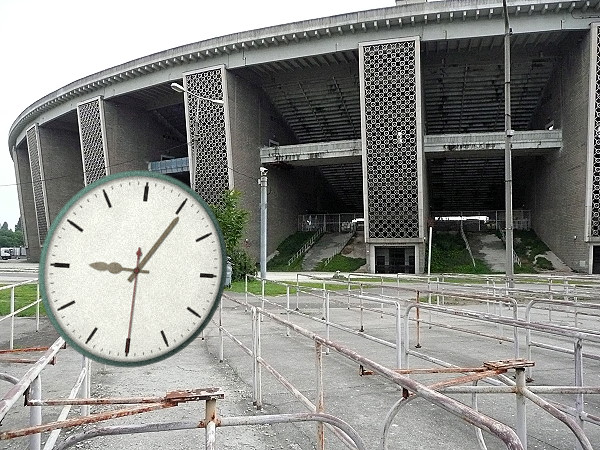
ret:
9.05.30
